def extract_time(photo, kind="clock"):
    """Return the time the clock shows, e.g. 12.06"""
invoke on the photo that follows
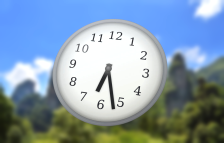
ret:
6.27
